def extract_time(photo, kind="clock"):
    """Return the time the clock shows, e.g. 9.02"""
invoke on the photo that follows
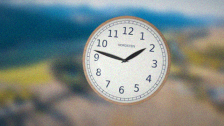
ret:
1.47
